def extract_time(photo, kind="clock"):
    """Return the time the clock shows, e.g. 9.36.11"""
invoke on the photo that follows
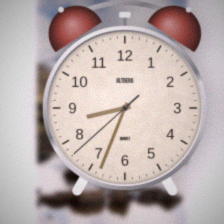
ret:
8.33.38
